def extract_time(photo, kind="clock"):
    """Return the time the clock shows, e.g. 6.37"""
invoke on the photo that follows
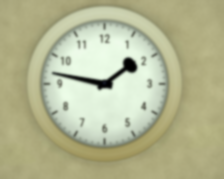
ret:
1.47
